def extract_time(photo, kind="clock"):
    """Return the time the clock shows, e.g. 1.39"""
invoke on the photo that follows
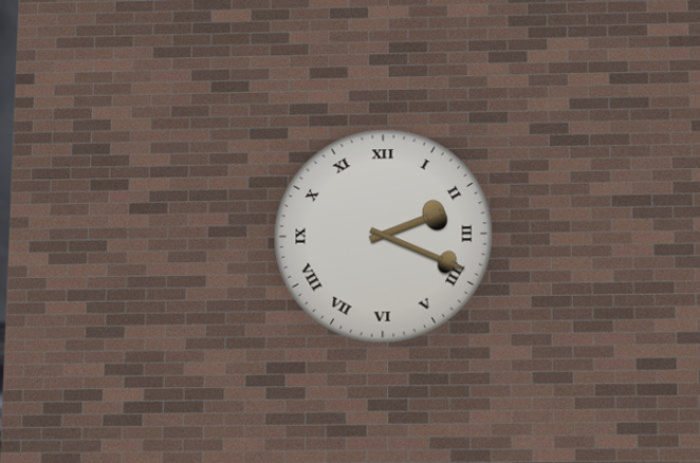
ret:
2.19
